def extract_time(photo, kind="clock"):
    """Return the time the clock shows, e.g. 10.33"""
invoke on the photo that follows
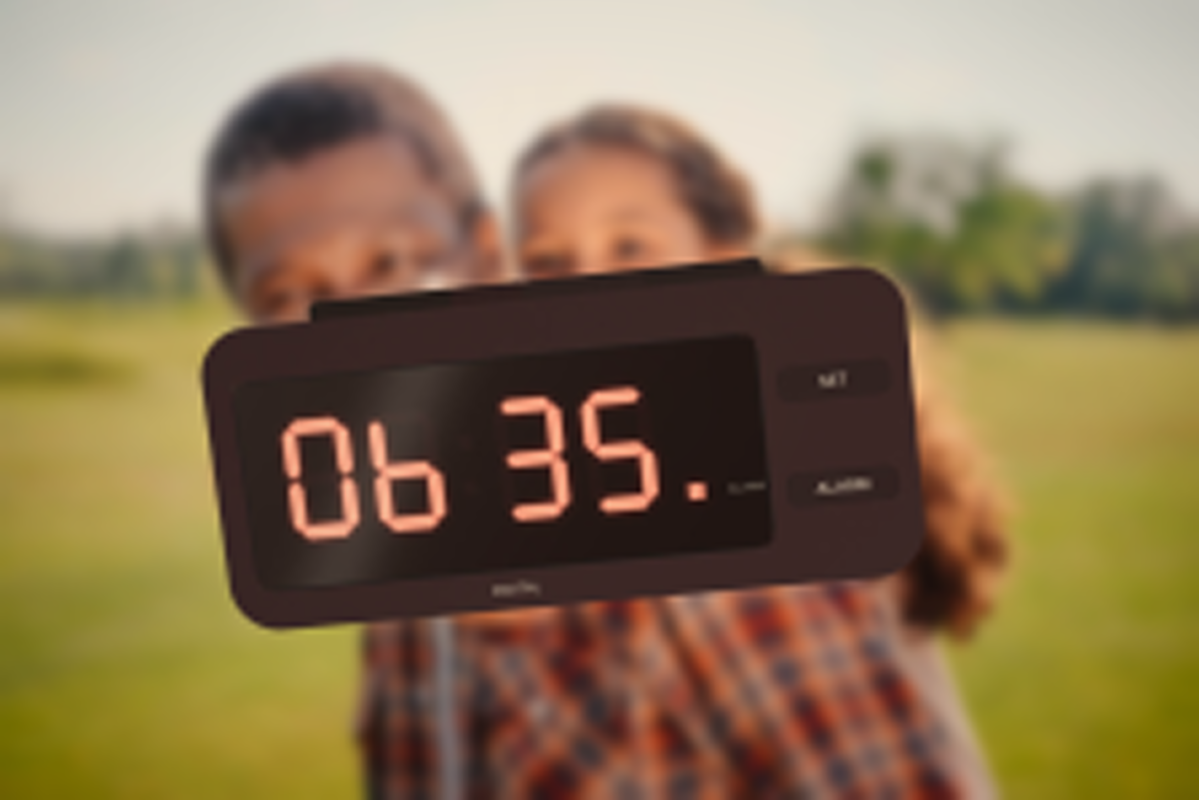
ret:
6.35
